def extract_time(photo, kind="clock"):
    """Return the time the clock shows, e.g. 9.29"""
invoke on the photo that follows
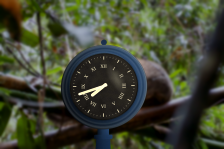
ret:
7.42
